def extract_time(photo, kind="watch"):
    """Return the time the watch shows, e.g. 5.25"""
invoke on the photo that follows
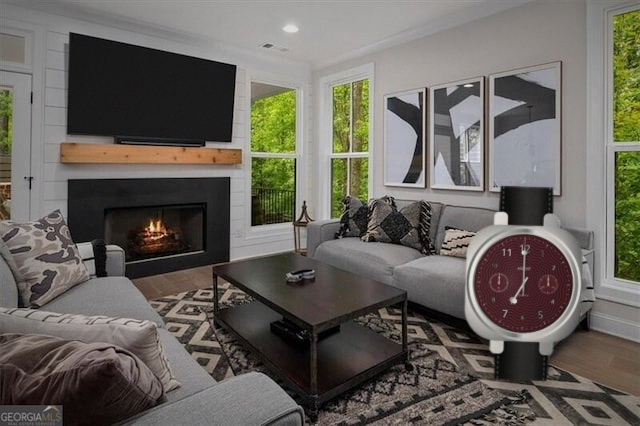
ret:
7.00
